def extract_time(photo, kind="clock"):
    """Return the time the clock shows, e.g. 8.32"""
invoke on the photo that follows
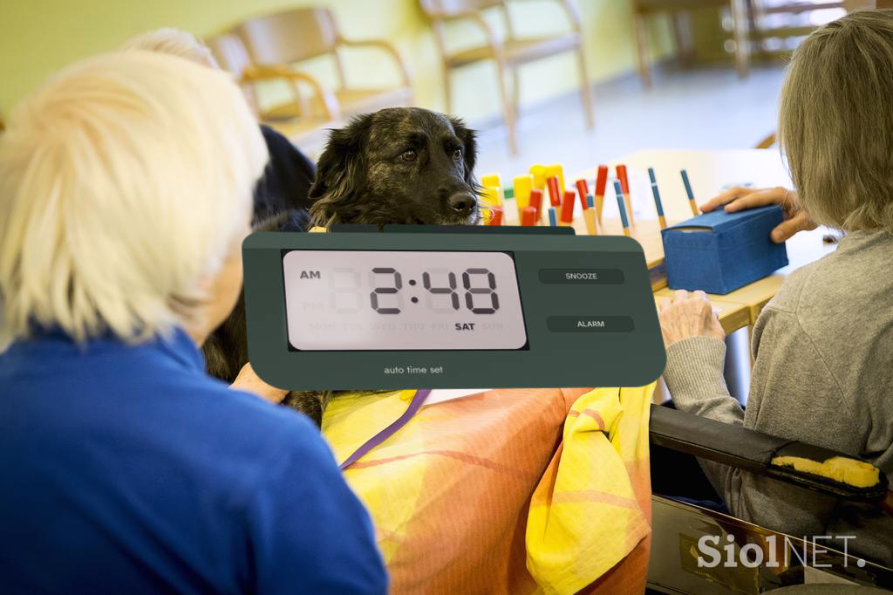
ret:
2.48
